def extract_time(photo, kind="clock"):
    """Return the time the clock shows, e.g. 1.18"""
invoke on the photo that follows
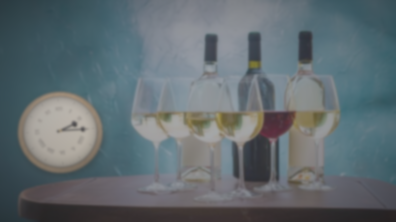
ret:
2.15
